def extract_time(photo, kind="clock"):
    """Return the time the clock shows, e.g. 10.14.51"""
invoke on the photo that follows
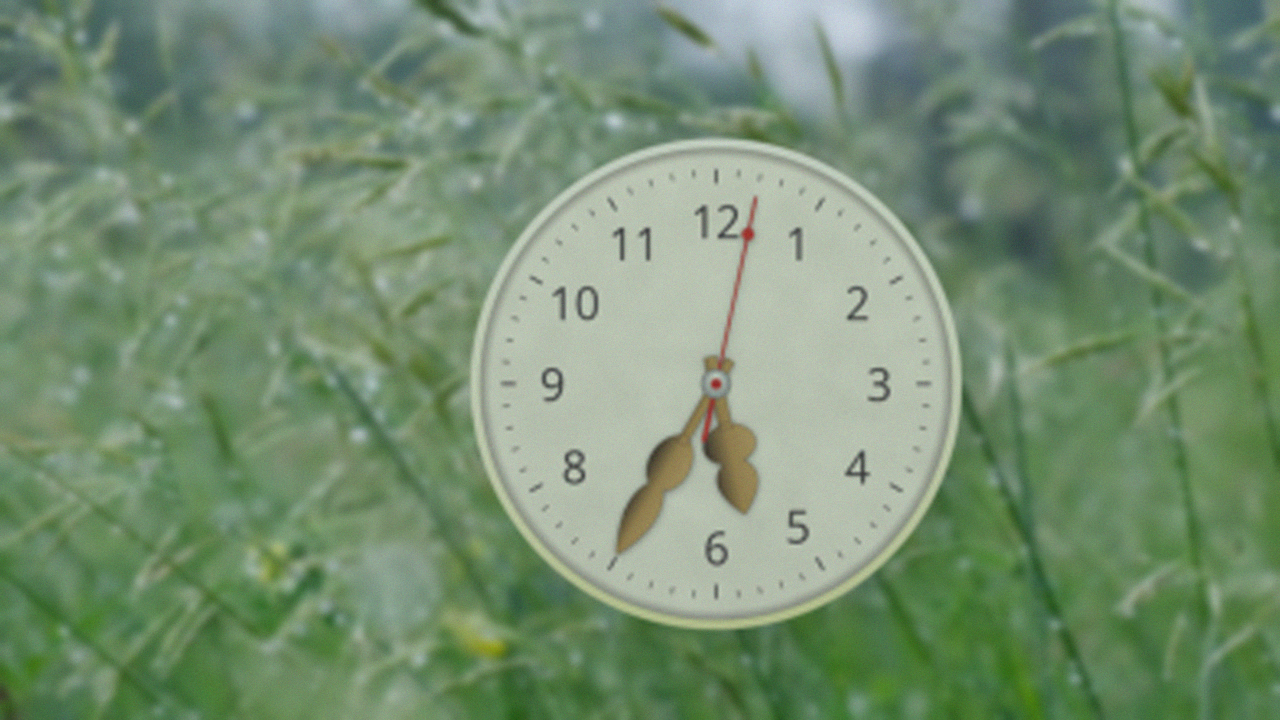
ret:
5.35.02
